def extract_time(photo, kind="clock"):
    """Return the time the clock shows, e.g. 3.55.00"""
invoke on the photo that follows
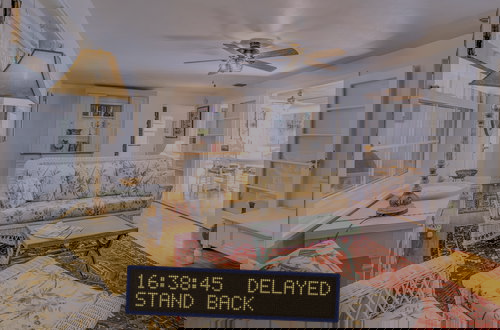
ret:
16.38.45
